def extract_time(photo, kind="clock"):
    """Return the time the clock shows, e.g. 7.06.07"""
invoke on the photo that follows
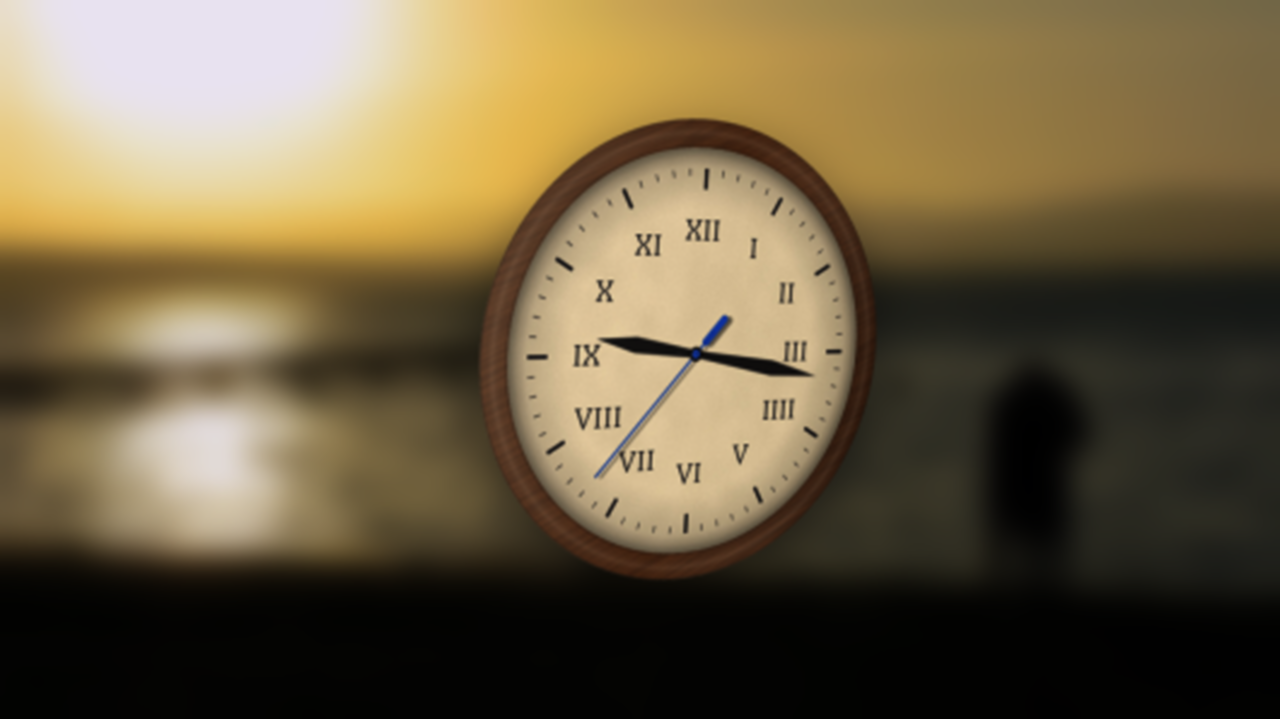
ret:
9.16.37
